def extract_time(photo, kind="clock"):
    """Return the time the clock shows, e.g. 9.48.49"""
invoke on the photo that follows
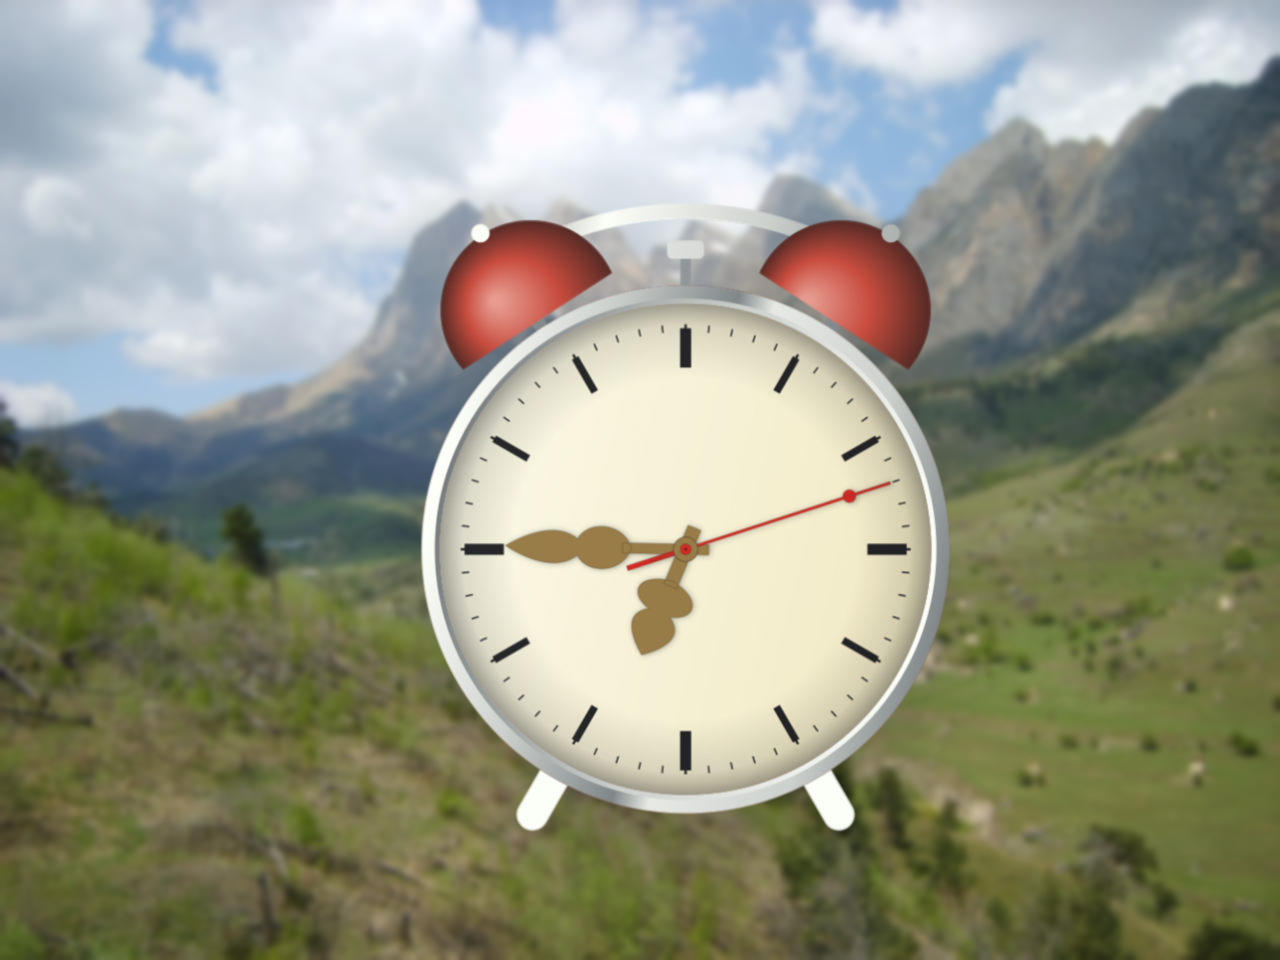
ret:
6.45.12
